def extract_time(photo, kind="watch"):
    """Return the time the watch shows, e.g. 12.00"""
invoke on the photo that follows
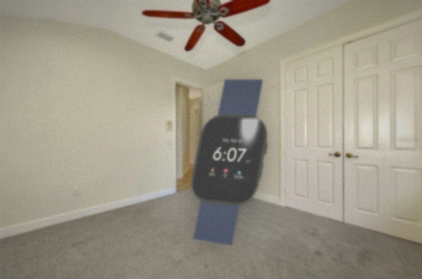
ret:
6.07
